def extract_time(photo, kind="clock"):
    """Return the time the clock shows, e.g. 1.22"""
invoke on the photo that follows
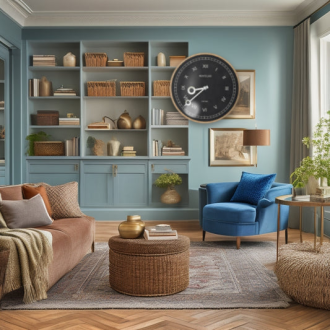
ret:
8.38
